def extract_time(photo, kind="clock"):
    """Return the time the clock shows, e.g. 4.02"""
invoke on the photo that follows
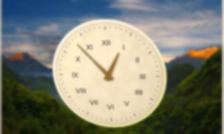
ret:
12.53
